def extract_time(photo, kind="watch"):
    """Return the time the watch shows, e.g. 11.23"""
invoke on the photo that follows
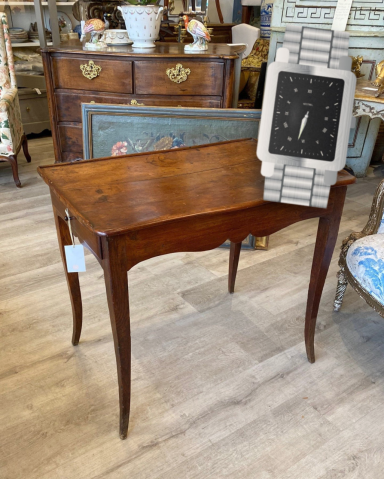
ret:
6.32
